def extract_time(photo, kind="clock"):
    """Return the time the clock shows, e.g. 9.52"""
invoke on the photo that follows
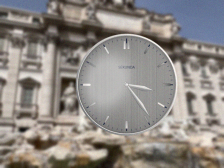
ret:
3.24
